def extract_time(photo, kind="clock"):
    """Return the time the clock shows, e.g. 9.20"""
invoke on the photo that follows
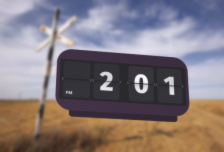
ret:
2.01
